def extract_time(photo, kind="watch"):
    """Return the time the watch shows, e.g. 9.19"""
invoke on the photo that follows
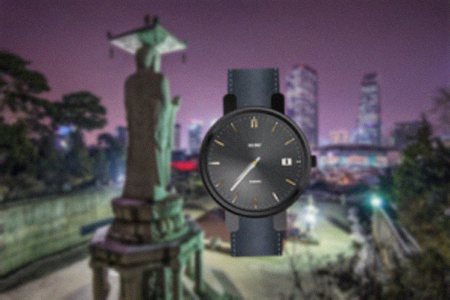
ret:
7.37
